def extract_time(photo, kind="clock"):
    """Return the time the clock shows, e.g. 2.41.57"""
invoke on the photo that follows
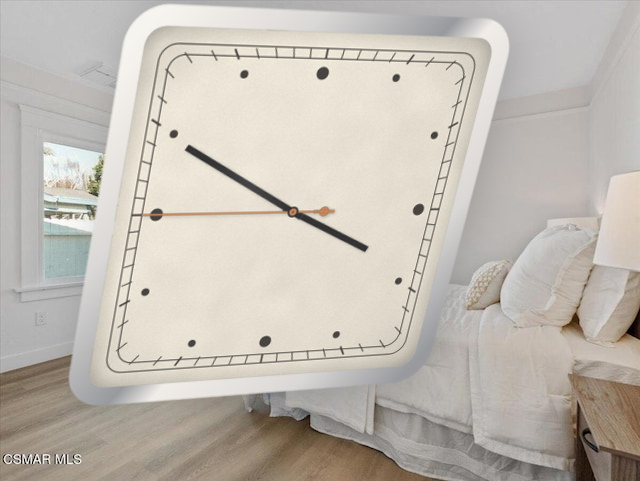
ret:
3.49.45
